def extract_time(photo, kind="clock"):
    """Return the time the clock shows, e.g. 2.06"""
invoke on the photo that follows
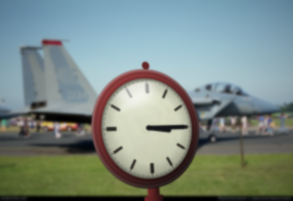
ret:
3.15
